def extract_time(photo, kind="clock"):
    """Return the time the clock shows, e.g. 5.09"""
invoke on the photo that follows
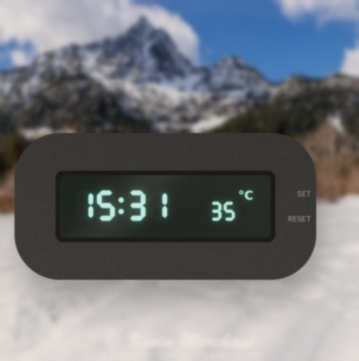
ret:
15.31
